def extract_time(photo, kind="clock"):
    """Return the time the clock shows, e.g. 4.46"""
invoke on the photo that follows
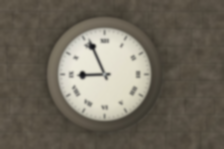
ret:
8.56
